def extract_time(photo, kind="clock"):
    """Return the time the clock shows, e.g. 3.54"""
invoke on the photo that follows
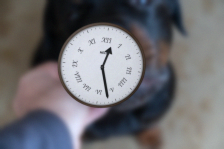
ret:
12.27
